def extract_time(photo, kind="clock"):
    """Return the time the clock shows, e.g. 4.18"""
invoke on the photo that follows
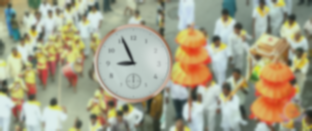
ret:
8.56
